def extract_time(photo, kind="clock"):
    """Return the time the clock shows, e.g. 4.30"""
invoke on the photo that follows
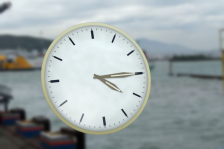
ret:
4.15
